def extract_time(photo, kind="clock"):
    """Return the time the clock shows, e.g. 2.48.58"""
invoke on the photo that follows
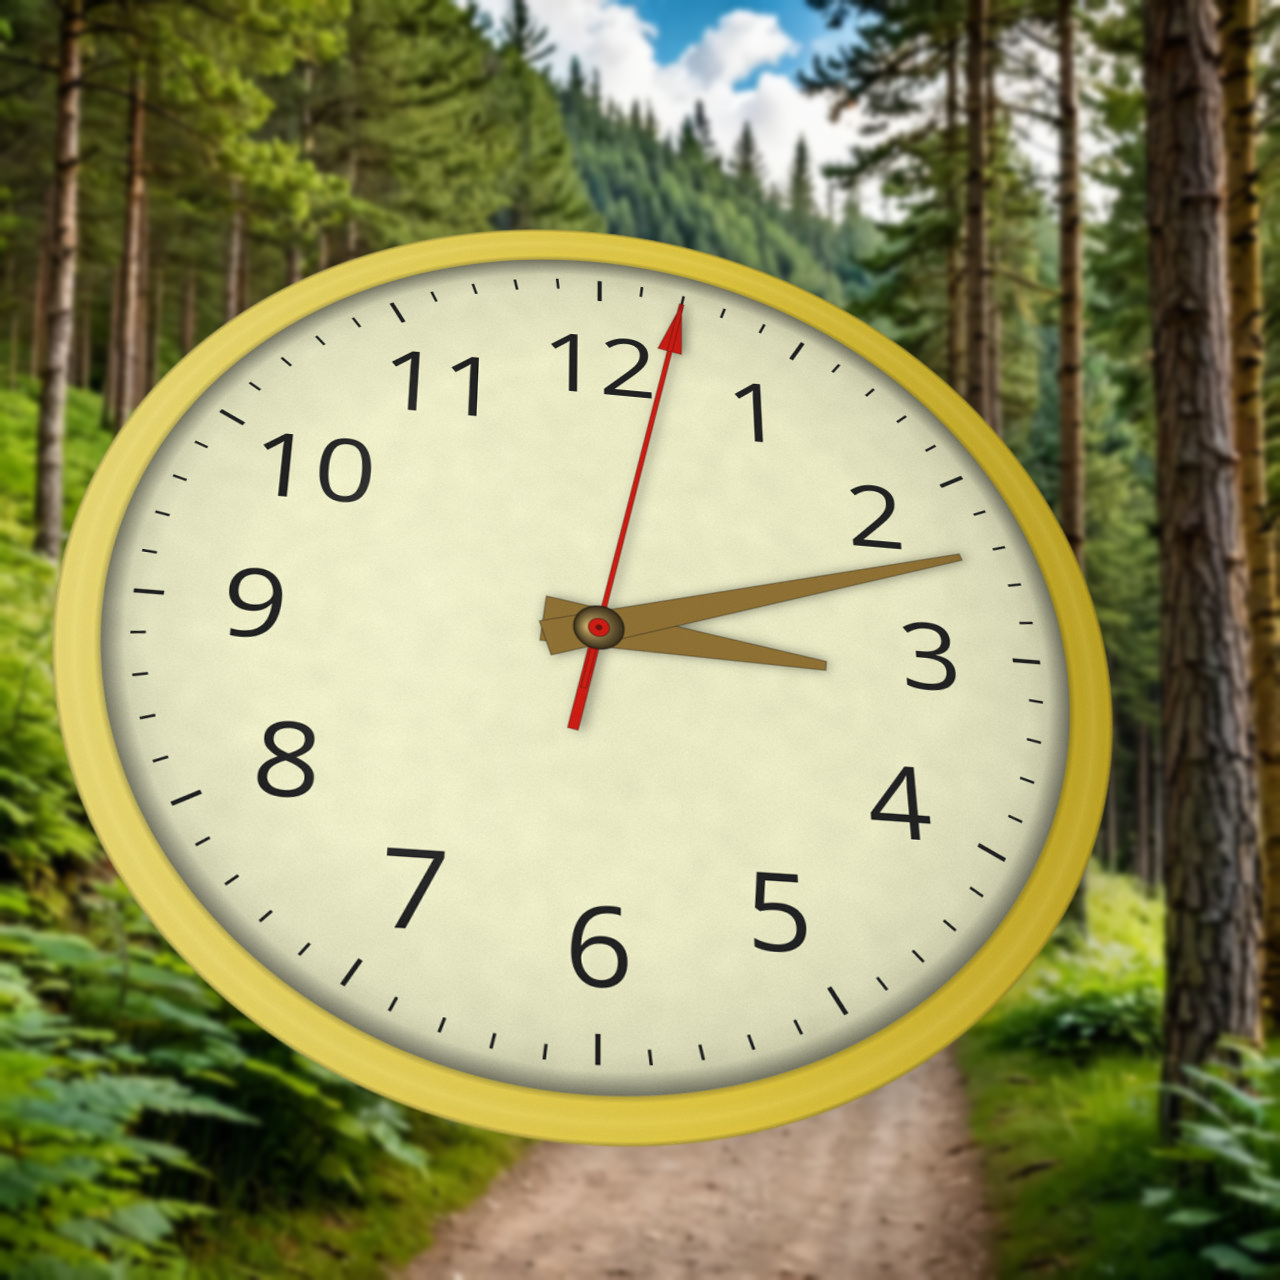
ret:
3.12.02
